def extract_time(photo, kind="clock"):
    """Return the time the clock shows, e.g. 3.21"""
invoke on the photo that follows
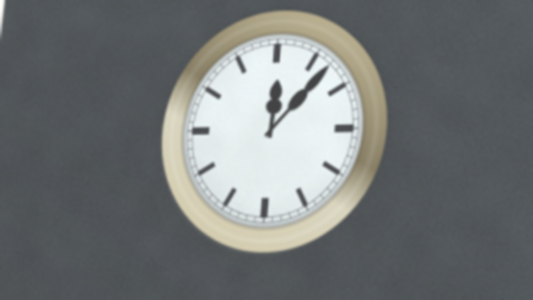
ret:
12.07
